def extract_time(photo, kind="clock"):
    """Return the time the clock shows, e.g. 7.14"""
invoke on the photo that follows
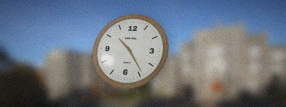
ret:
10.24
